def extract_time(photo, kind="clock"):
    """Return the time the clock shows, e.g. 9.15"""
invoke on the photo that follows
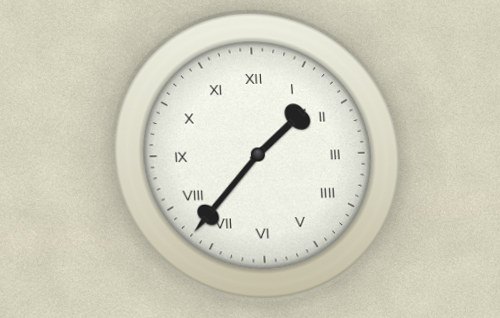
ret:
1.37
